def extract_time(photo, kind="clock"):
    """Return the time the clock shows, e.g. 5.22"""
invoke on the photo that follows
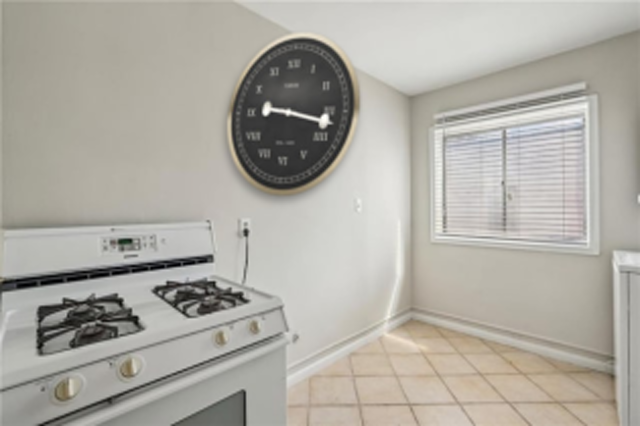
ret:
9.17
